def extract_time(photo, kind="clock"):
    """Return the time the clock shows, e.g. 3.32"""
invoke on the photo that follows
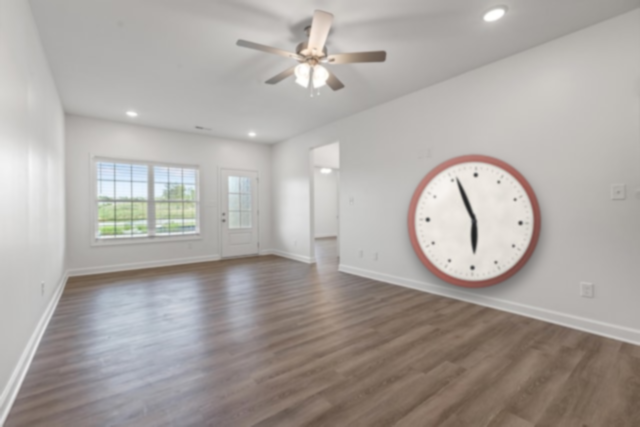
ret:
5.56
